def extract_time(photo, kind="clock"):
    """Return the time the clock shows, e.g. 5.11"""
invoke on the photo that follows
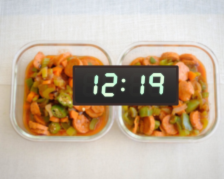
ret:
12.19
